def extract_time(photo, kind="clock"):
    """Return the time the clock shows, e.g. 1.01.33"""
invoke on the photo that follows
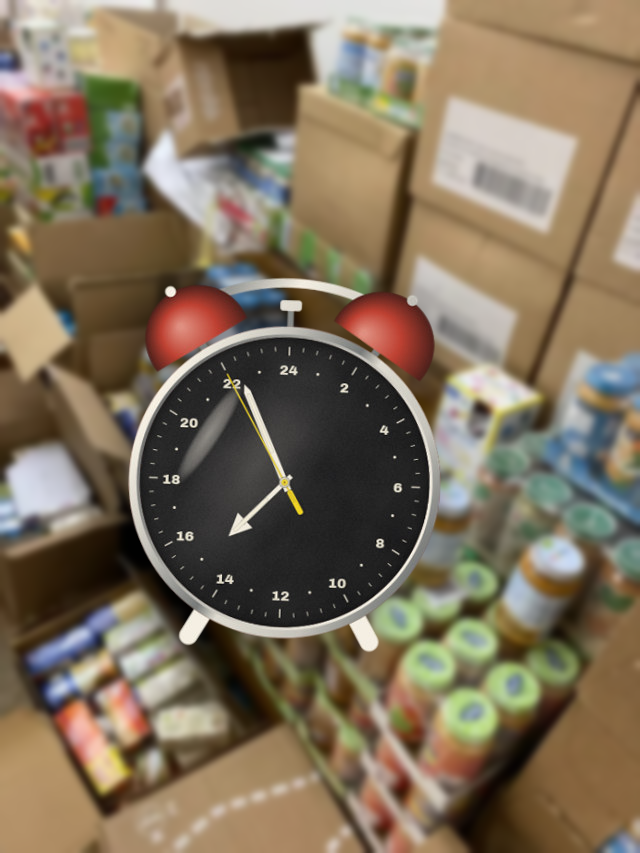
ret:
14.55.55
